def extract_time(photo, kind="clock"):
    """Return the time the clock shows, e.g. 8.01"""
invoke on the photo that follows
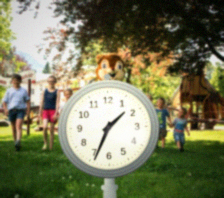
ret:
1.34
